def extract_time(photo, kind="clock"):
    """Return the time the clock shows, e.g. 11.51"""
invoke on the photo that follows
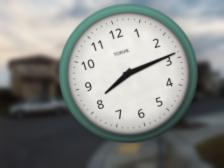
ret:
8.14
